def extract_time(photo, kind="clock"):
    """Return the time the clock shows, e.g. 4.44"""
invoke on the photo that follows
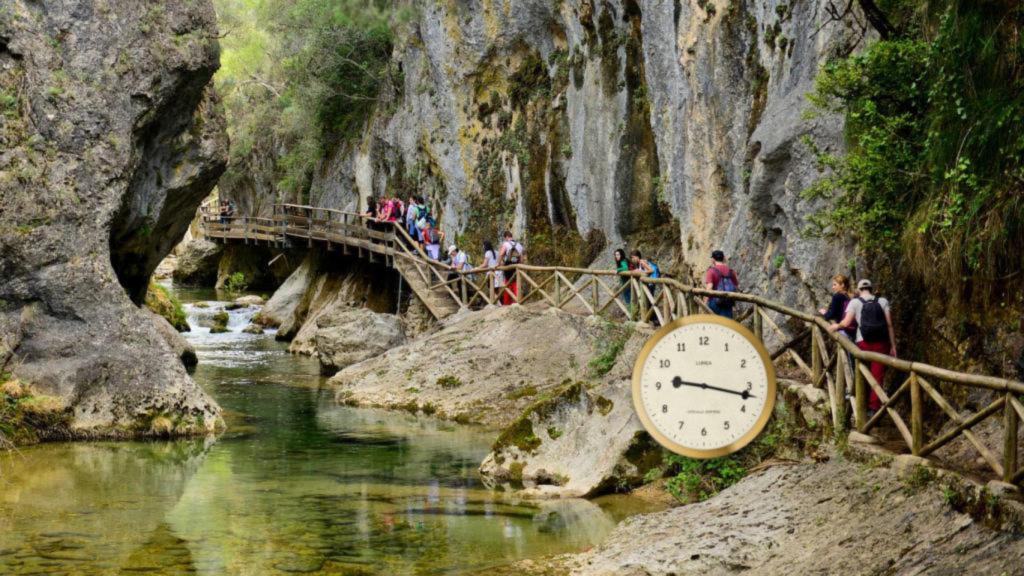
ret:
9.17
